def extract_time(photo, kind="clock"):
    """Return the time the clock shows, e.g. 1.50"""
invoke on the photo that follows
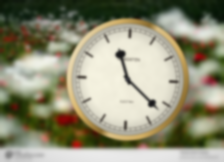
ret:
11.22
